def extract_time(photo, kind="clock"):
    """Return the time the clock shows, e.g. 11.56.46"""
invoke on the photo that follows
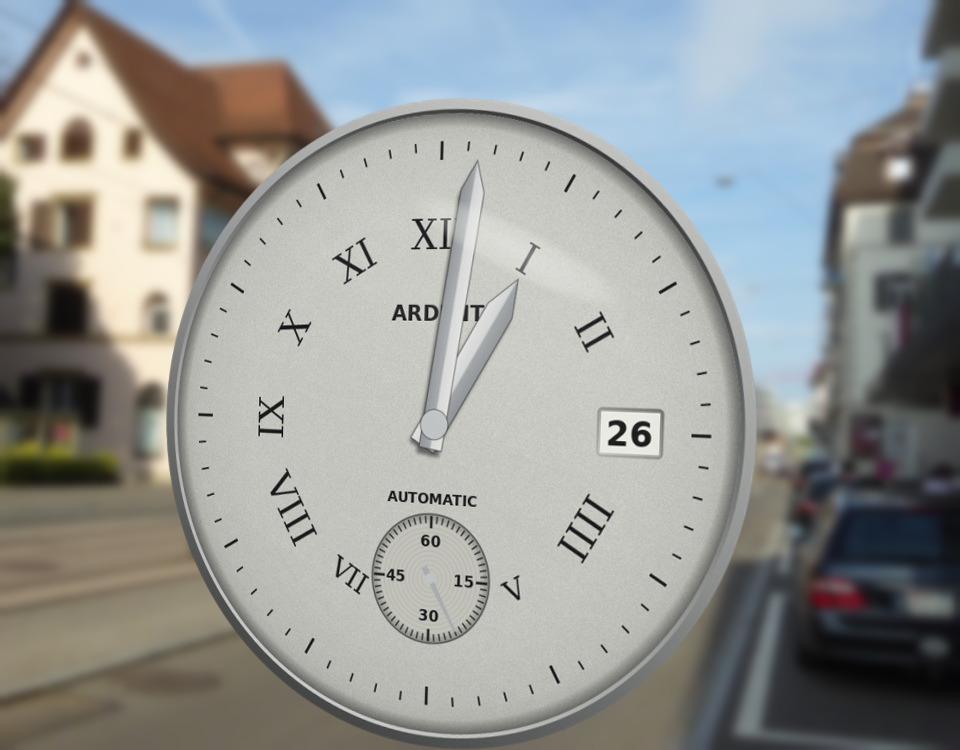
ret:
1.01.25
